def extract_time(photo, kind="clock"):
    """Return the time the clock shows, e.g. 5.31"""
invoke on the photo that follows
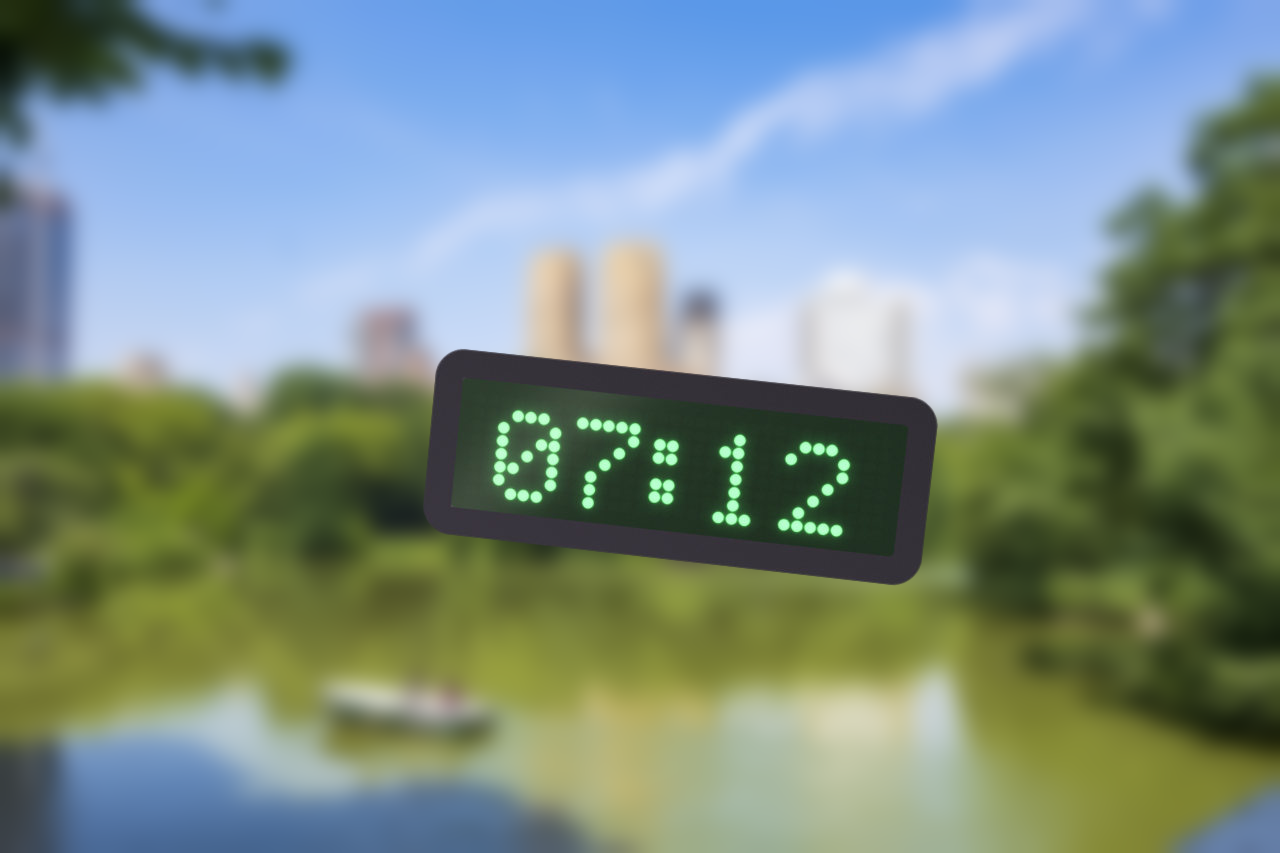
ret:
7.12
